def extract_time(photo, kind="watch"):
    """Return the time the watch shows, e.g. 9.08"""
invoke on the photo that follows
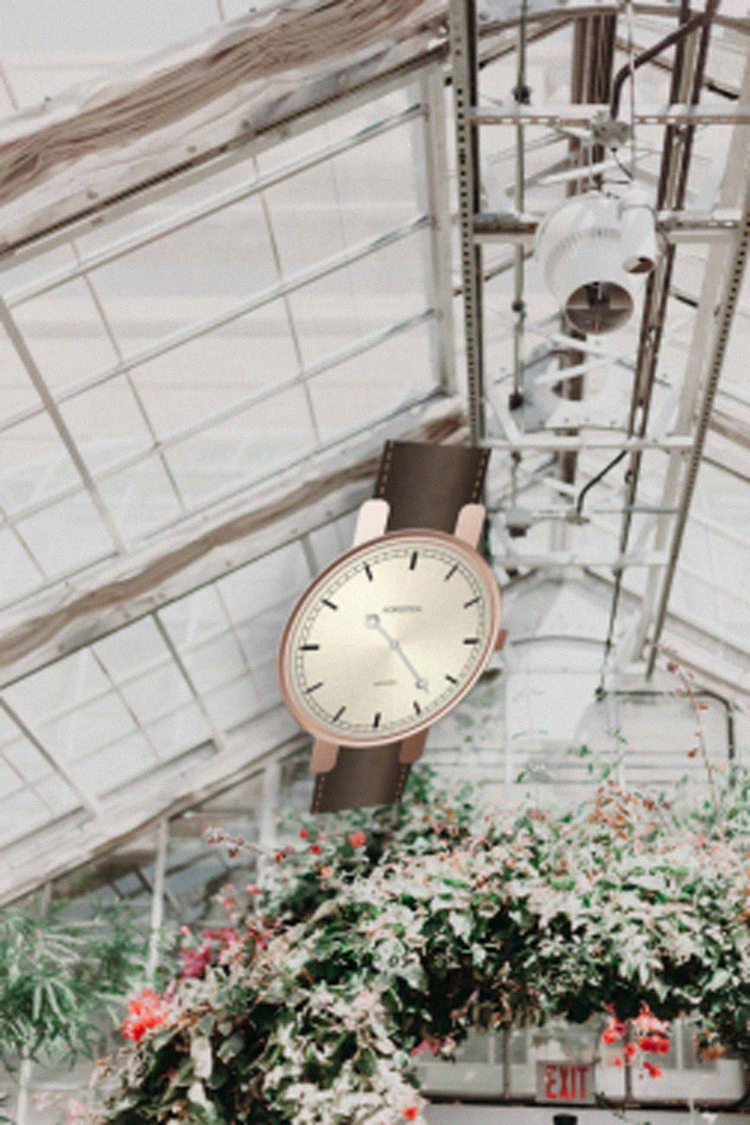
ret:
10.23
